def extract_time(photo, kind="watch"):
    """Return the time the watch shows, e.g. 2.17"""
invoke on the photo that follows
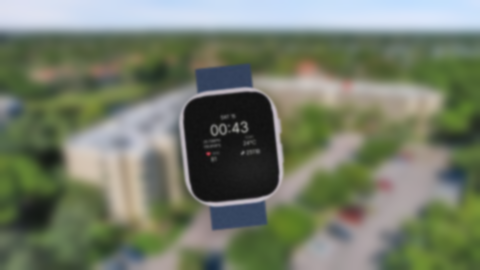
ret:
0.43
